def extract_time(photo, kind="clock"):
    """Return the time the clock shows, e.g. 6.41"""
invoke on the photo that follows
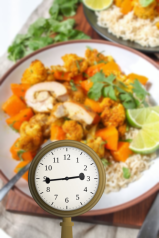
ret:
2.44
